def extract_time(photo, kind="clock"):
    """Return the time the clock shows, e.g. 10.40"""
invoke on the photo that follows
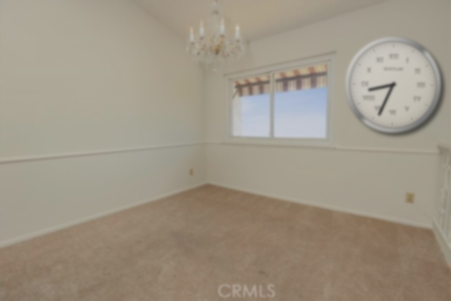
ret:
8.34
